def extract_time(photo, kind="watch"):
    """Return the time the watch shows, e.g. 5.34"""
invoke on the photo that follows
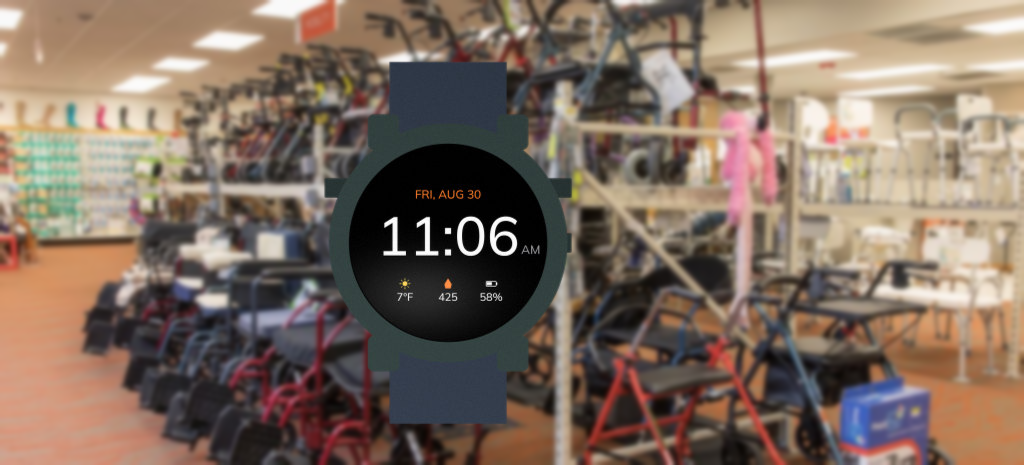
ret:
11.06
